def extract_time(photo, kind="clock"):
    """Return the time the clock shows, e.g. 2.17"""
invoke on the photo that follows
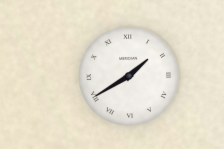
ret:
1.40
